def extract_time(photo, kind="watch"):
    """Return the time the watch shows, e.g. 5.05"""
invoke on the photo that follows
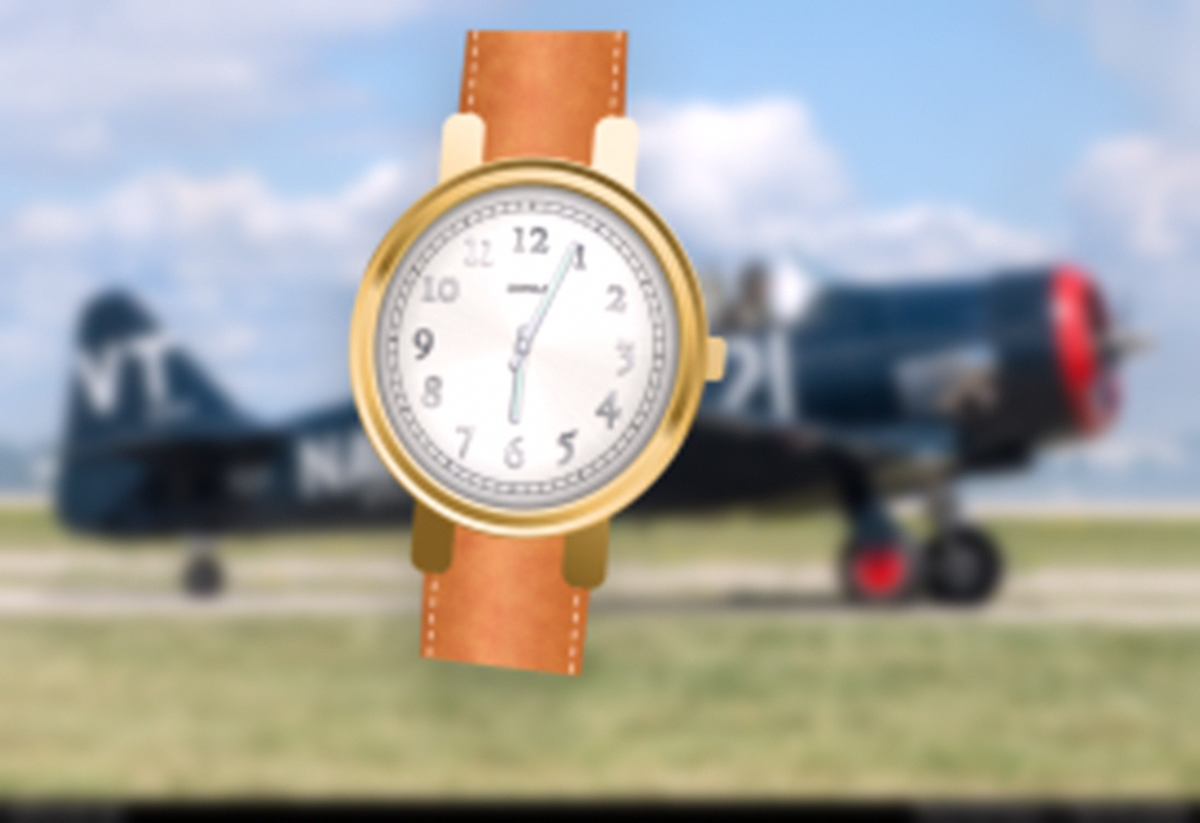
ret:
6.04
